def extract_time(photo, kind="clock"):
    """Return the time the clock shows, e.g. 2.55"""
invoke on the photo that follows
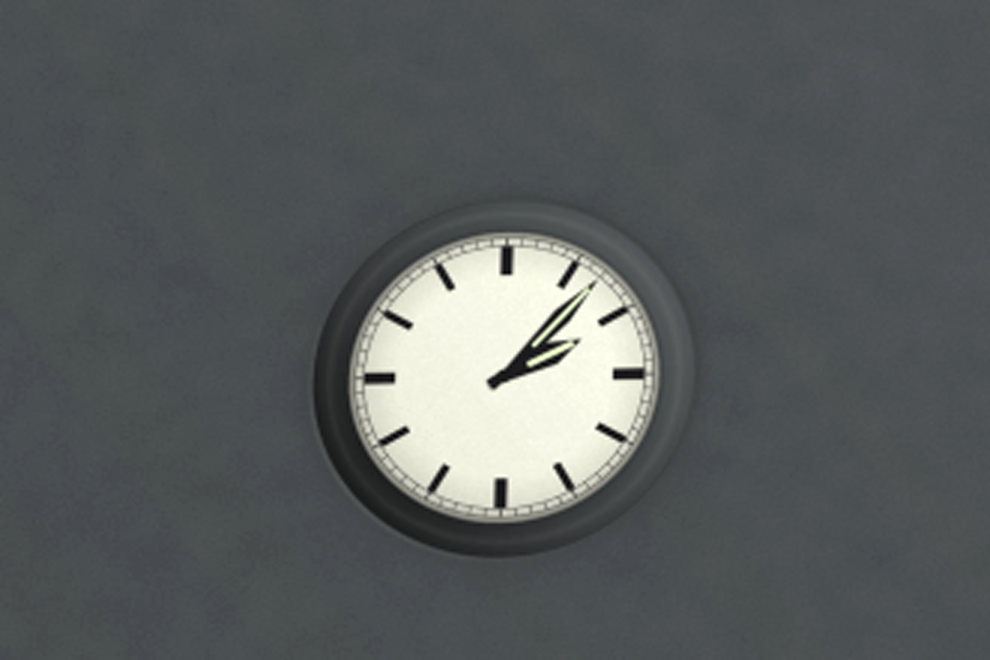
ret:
2.07
